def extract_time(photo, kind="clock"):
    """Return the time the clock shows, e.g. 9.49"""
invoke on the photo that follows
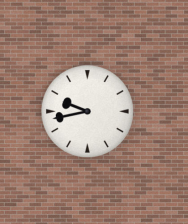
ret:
9.43
